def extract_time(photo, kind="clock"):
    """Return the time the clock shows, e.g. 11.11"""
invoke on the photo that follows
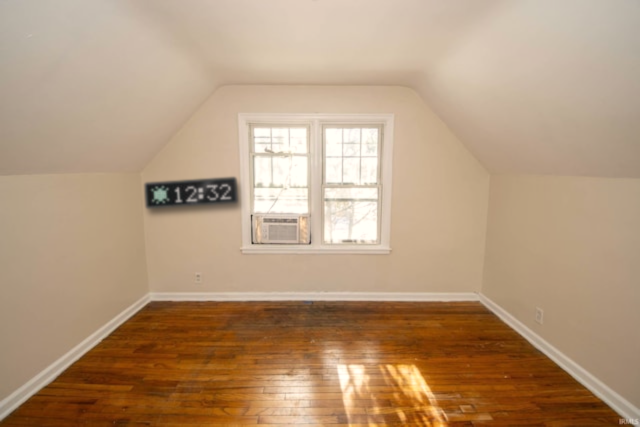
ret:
12.32
